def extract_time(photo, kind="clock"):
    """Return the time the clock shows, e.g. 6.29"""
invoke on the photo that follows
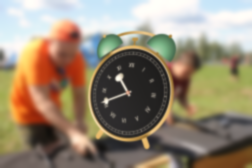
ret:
10.41
